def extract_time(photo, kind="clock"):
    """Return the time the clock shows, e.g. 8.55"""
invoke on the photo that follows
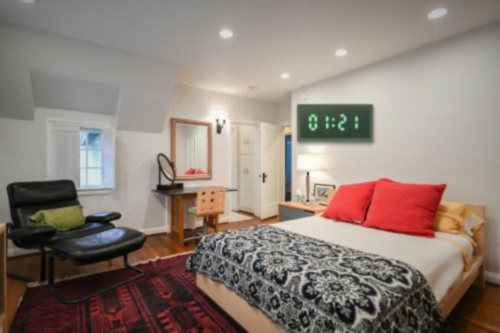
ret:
1.21
